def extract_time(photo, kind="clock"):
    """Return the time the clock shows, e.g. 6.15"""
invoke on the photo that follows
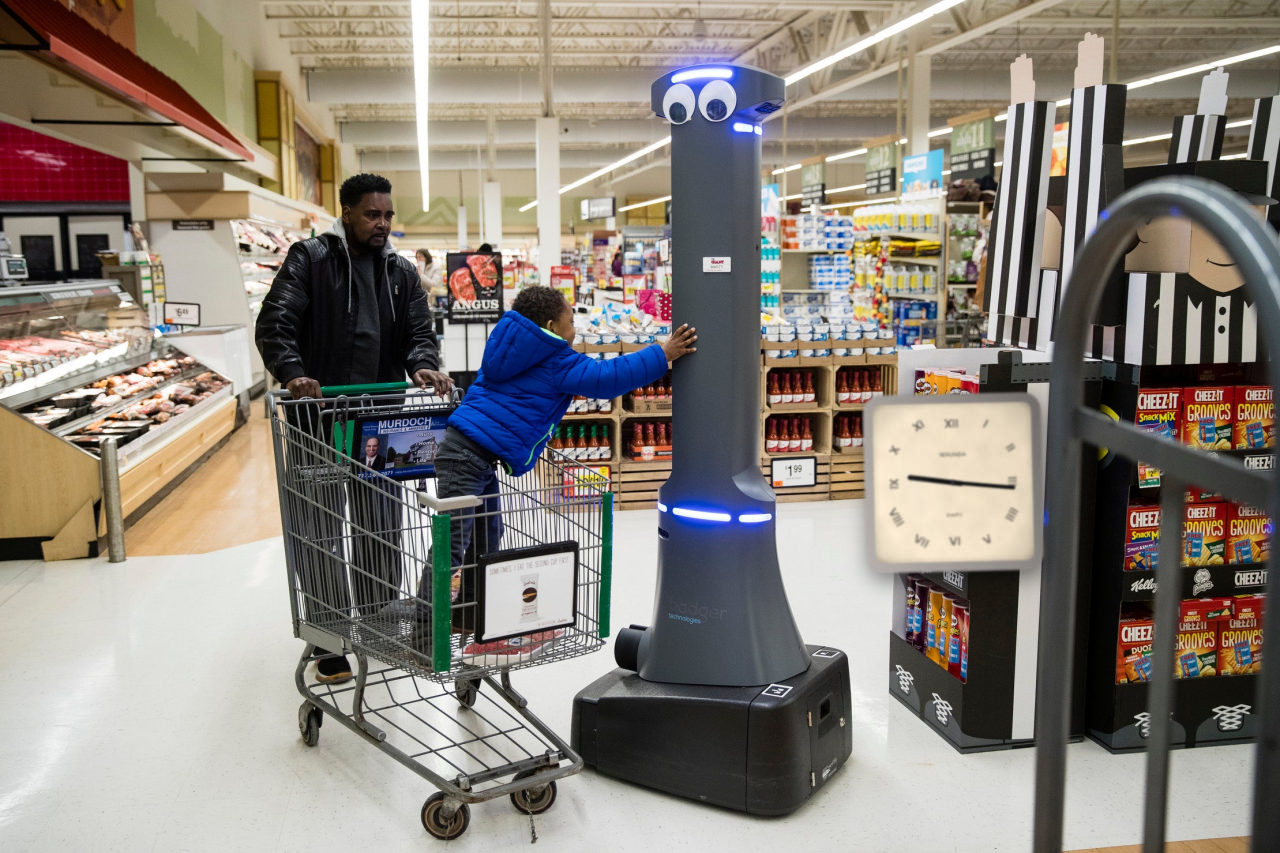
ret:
9.16
